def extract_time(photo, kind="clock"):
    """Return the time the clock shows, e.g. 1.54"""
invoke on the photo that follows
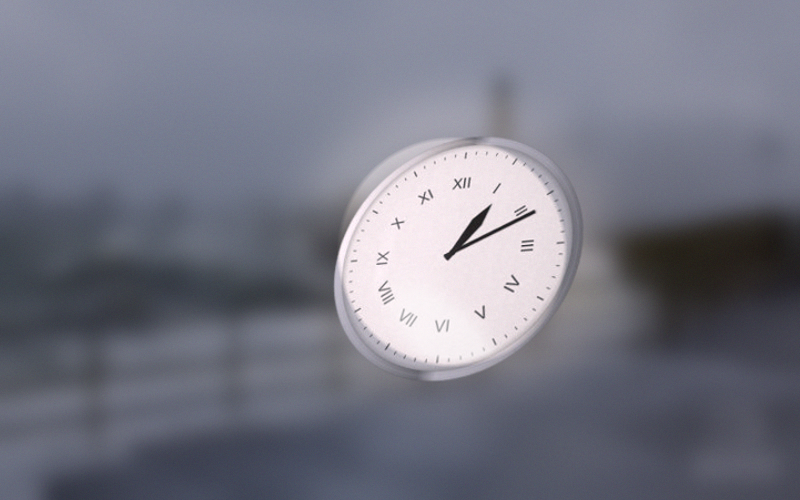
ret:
1.11
